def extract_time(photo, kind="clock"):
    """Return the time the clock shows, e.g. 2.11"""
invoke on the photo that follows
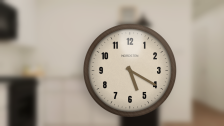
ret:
5.20
